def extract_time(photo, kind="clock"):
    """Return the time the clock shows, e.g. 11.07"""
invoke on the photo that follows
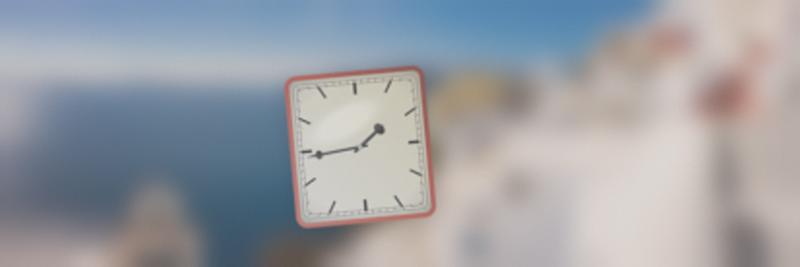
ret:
1.44
